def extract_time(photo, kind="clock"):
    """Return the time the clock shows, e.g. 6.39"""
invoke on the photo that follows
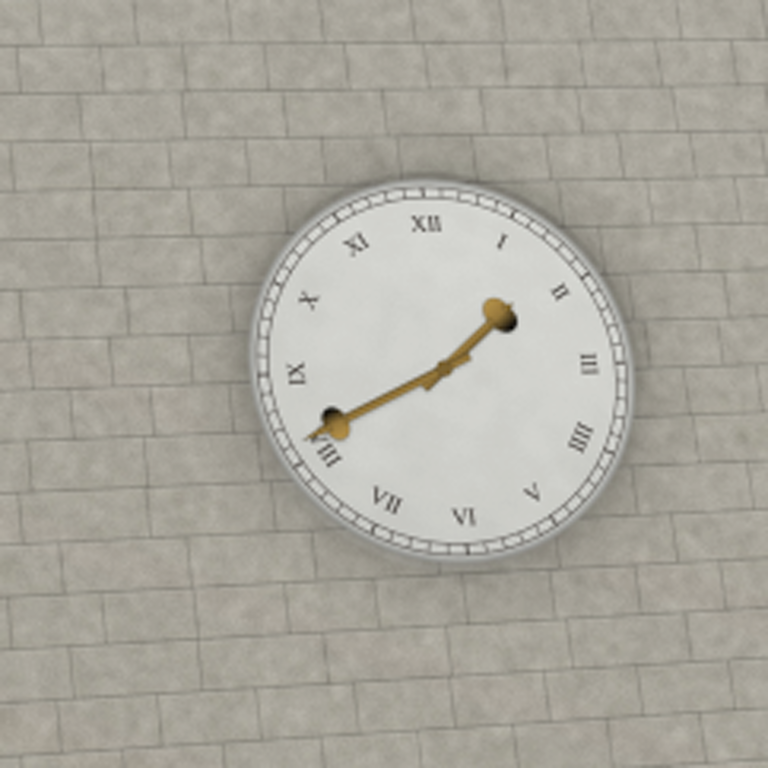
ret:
1.41
